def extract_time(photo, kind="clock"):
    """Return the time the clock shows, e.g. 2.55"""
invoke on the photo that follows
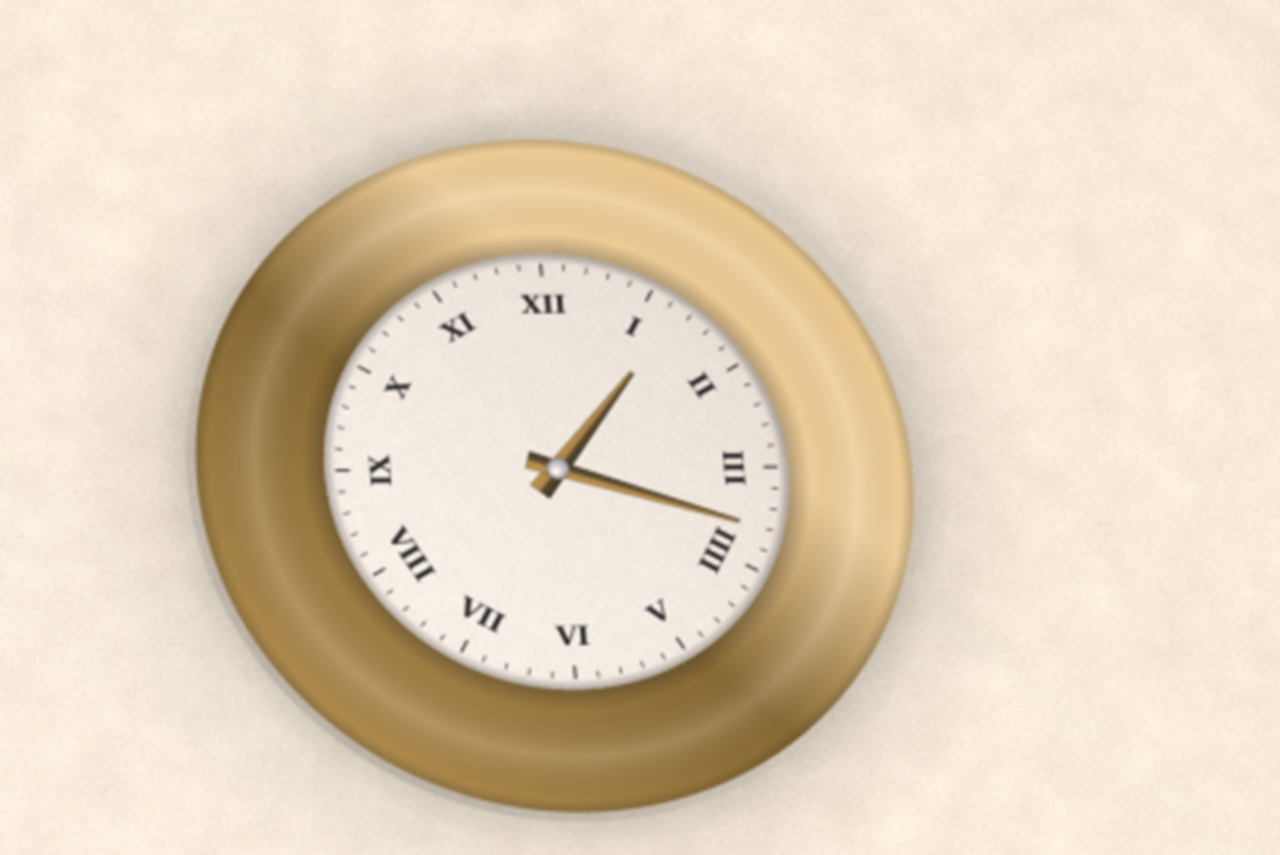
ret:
1.18
